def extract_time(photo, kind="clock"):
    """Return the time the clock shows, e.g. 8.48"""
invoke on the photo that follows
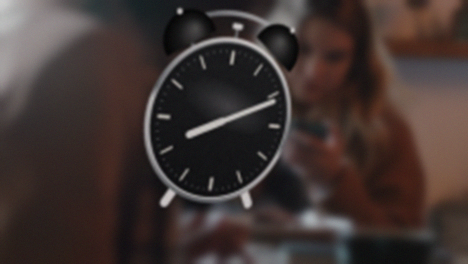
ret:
8.11
